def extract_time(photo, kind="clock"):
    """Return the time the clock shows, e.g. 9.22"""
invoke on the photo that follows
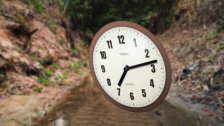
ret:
7.13
